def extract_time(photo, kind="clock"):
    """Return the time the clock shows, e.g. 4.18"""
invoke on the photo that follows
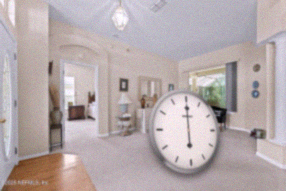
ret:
6.00
